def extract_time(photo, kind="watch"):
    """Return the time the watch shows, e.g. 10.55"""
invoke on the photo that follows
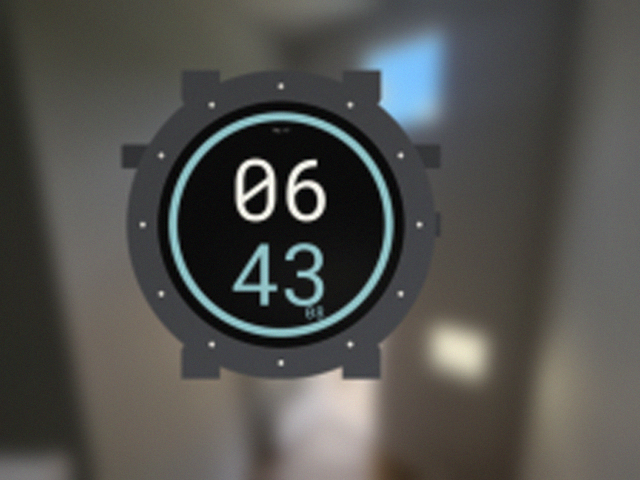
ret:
6.43
